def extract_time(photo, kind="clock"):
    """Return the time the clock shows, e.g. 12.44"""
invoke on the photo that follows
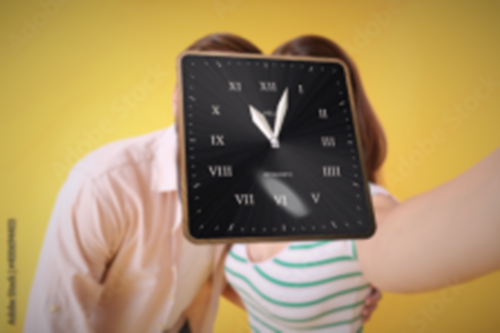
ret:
11.03
